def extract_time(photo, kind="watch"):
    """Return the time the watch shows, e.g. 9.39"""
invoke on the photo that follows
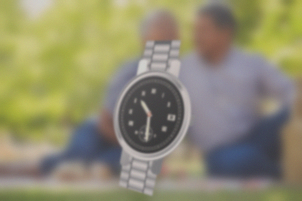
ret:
10.29
